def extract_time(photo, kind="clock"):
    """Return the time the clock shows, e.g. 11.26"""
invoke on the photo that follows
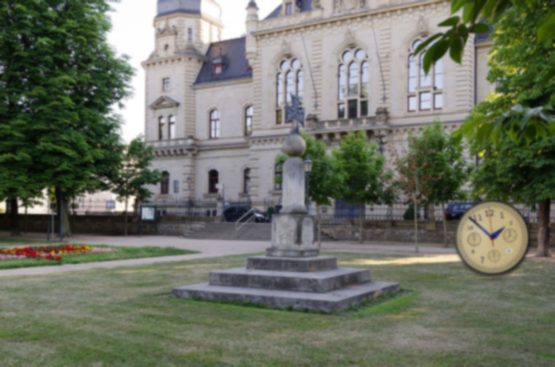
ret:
1.53
